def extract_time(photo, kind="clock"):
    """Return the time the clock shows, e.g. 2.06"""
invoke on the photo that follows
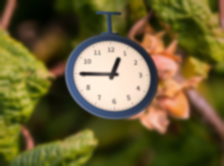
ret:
12.45
